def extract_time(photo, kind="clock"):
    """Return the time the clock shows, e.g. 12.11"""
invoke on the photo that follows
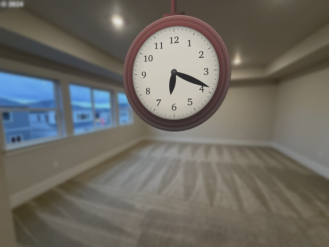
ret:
6.19
